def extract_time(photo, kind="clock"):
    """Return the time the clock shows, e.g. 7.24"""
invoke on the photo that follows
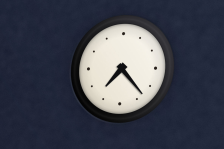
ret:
7.23
